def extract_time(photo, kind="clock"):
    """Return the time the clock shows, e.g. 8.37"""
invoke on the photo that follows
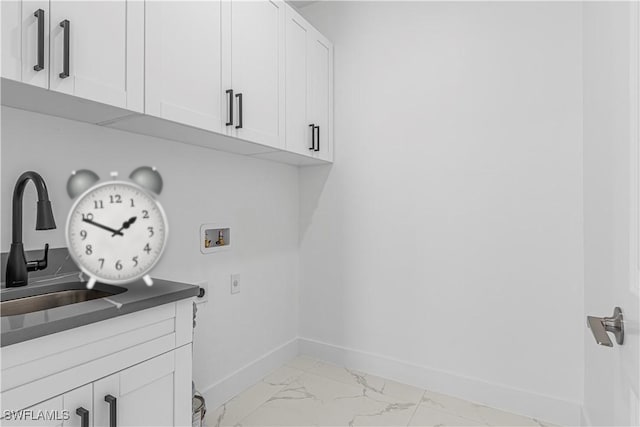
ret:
1.49
